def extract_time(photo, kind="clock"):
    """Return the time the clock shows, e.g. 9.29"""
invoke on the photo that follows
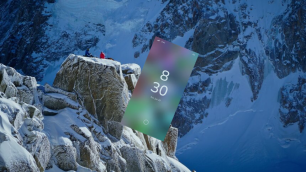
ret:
8.30
